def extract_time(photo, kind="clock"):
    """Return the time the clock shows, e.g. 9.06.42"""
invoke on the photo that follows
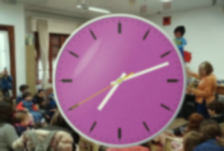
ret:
7.11.40
